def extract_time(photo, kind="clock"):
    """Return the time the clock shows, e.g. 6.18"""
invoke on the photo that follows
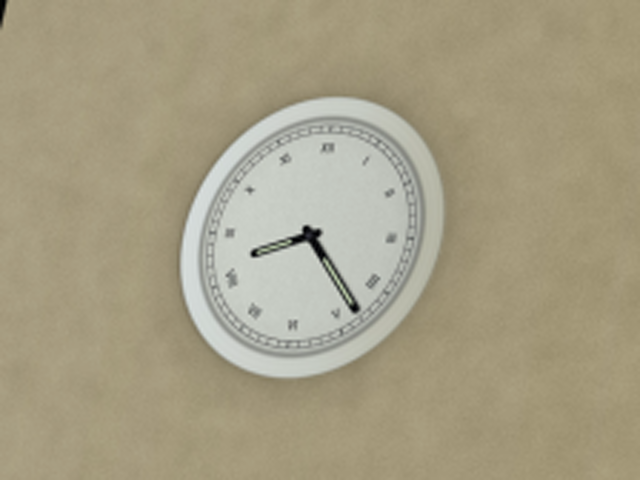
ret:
8.23
